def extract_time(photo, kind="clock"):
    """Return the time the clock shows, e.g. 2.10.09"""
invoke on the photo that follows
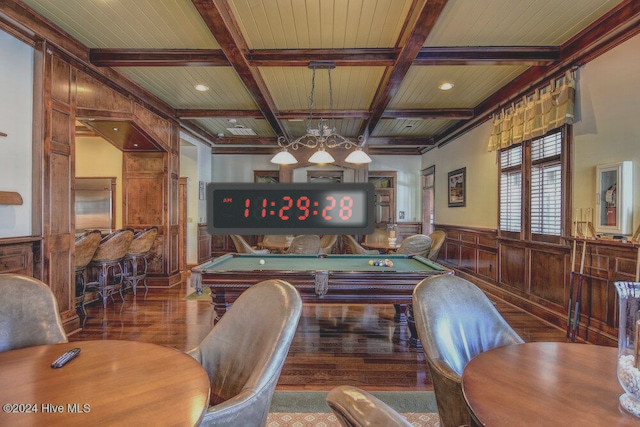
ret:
11.29.28
